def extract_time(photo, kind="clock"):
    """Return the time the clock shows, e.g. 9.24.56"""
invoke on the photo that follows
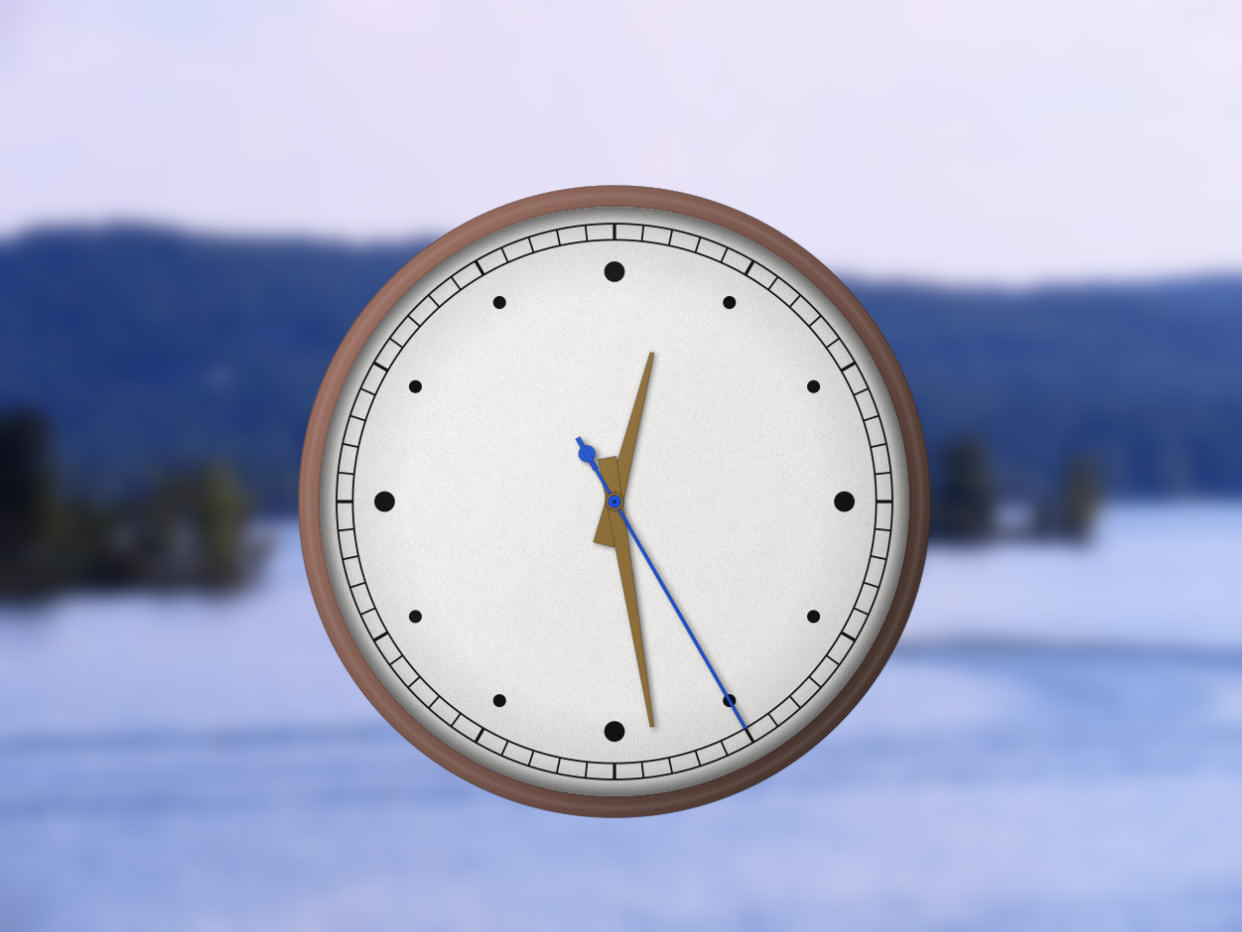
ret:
12.28.25
